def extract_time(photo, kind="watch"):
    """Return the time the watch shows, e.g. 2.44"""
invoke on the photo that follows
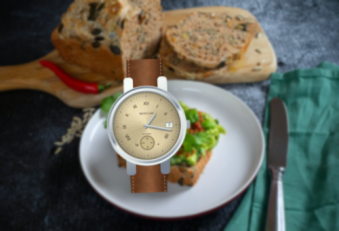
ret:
1.17
